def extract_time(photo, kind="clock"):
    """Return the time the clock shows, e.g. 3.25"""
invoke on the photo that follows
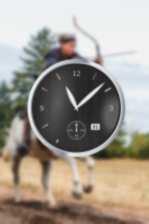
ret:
11.08
